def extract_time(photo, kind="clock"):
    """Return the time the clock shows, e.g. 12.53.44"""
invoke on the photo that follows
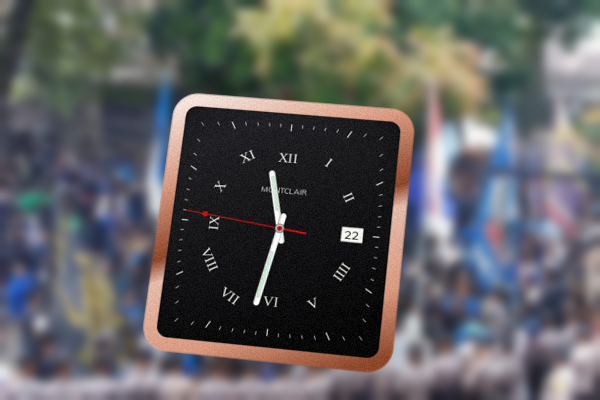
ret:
11.31.46
